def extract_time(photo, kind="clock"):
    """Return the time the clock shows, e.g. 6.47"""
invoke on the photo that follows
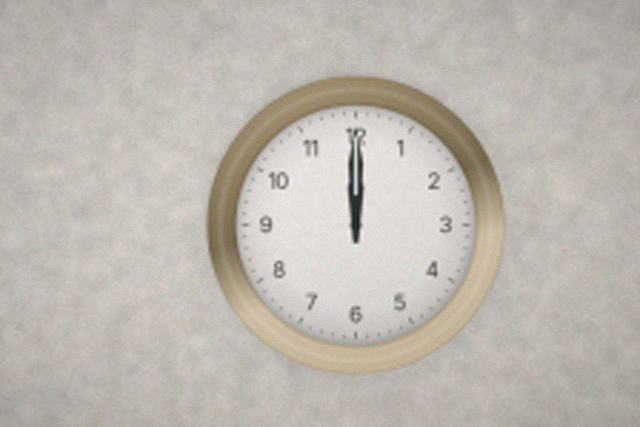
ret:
12.00
